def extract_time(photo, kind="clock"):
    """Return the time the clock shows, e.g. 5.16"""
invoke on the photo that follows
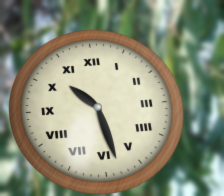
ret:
10.28
